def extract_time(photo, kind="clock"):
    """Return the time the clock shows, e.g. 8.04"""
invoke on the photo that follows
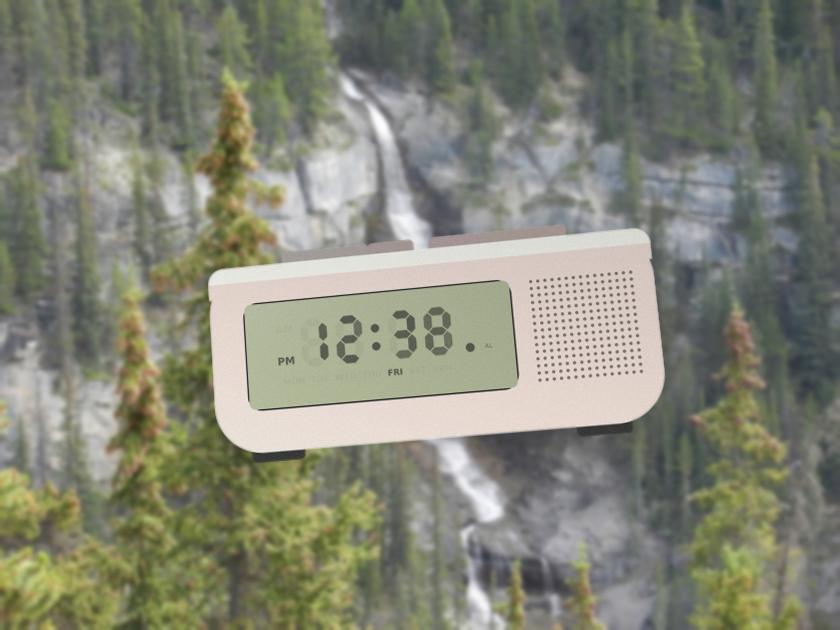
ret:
12.38
